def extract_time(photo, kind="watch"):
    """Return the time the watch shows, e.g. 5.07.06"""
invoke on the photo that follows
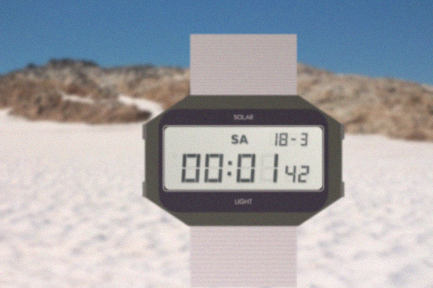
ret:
0.01.42
